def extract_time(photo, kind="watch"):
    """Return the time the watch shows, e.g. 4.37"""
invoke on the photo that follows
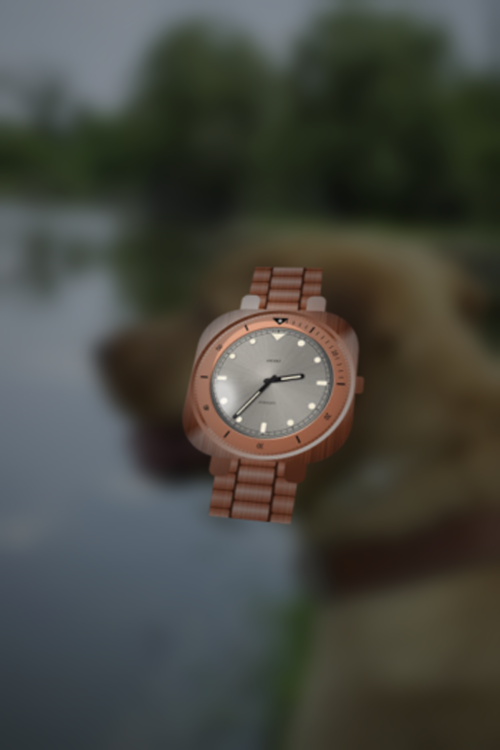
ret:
2.36
